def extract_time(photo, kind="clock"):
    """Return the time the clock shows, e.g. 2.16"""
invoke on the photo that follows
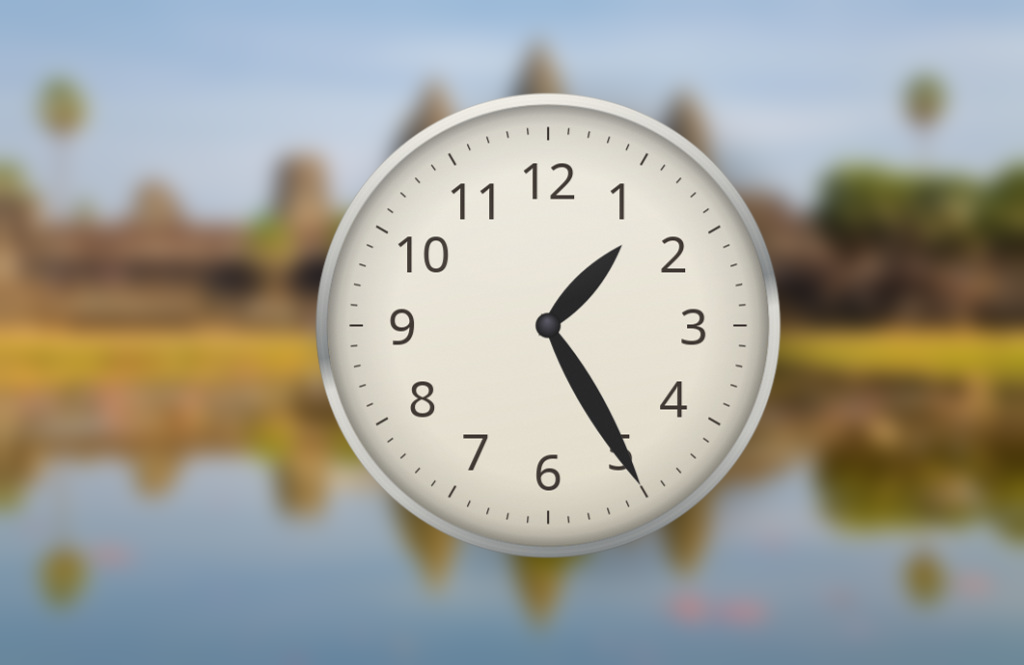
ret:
1.25
